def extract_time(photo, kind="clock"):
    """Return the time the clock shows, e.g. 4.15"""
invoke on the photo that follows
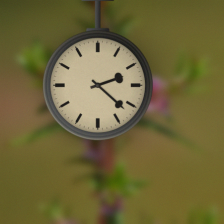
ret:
2.22
